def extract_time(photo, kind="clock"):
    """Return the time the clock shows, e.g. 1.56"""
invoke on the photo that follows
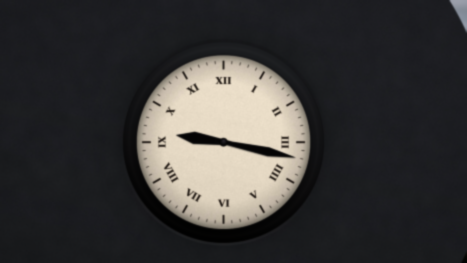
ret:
9.17
